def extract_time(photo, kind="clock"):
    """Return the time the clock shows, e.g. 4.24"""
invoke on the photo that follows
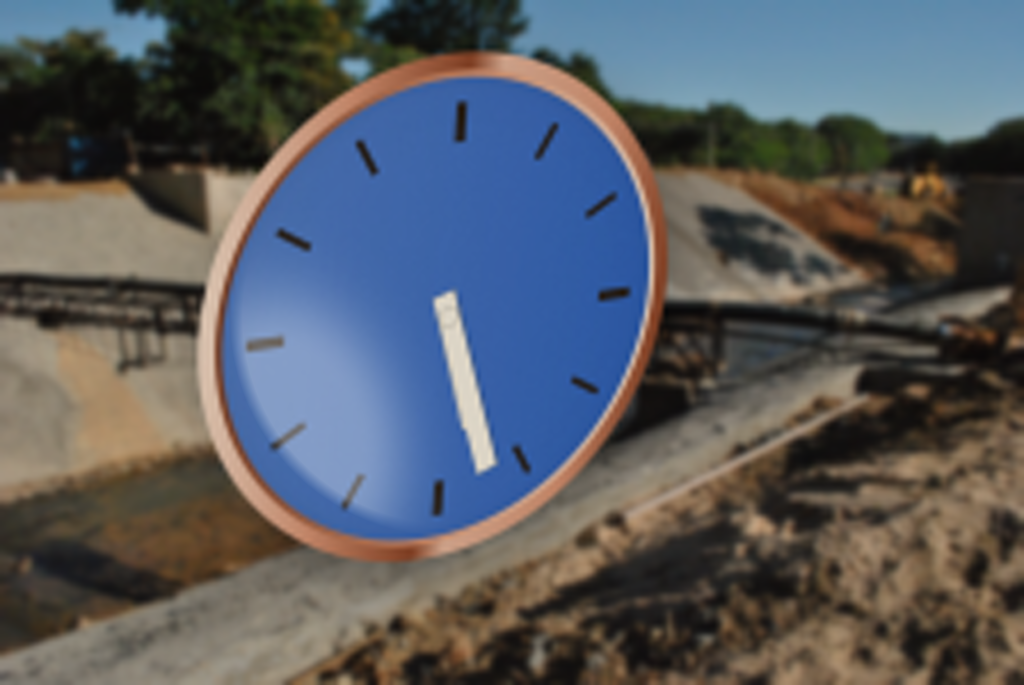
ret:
5.27
